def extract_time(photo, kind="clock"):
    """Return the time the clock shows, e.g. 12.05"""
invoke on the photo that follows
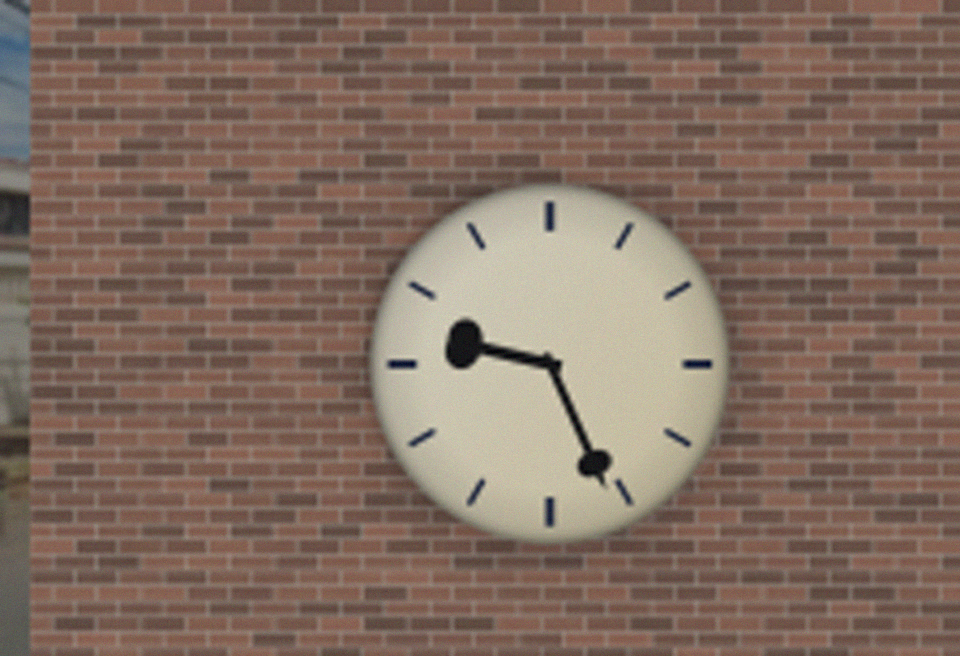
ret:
9.26
